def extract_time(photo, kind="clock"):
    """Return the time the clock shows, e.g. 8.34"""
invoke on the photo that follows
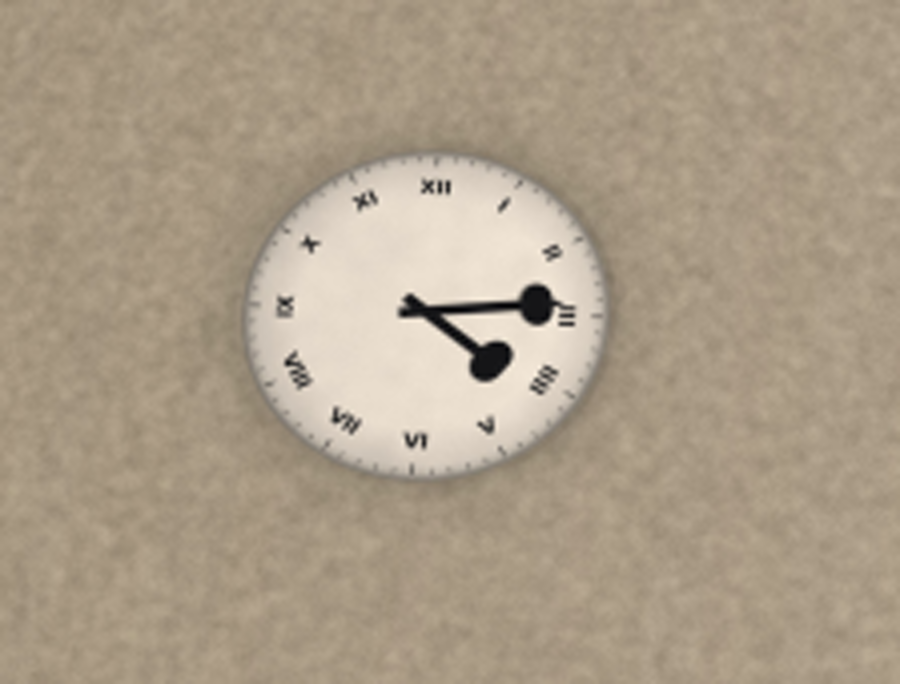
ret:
4.14
